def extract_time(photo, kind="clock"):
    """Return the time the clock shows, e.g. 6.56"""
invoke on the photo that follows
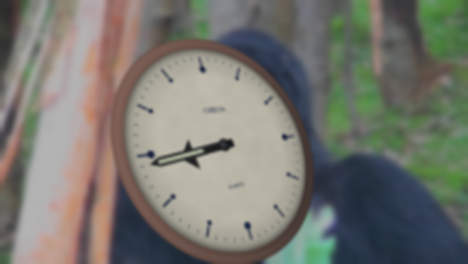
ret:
8.44
